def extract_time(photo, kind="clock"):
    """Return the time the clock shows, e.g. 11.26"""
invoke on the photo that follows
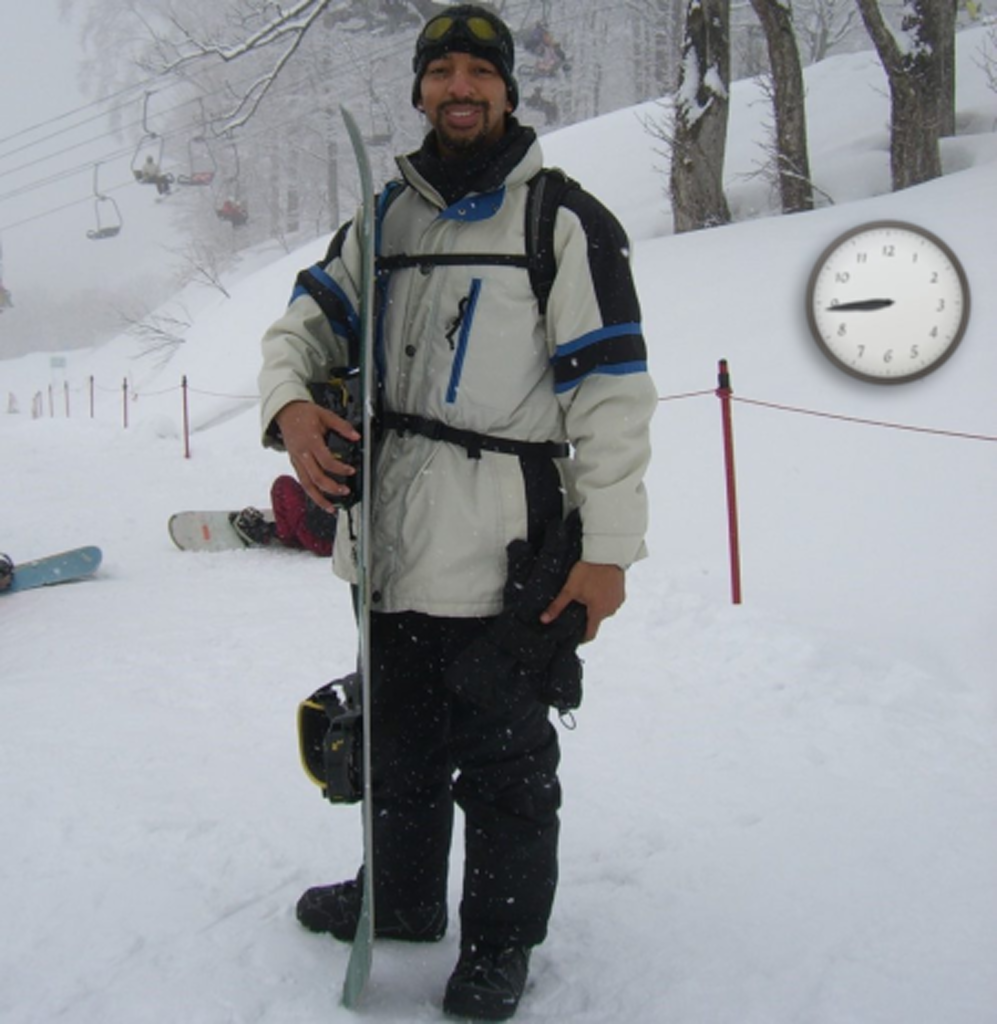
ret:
8.44
